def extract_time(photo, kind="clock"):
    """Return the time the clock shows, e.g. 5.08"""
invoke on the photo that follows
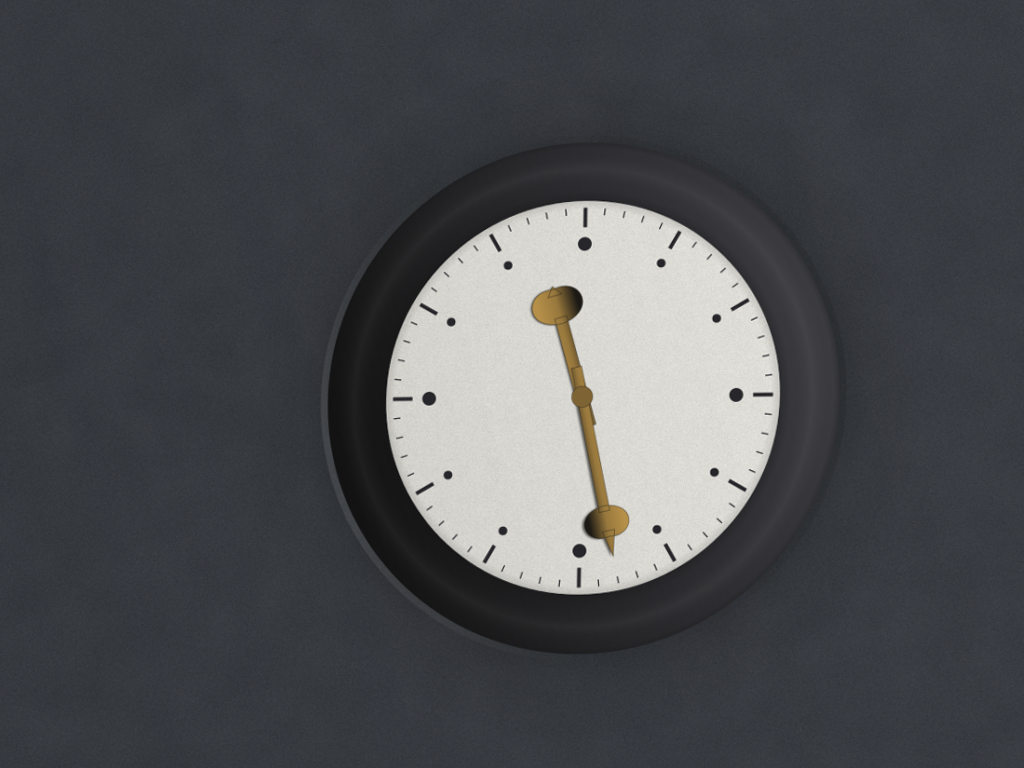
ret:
11.28
